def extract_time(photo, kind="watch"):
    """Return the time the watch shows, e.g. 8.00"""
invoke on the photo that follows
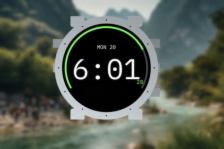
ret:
6.01
